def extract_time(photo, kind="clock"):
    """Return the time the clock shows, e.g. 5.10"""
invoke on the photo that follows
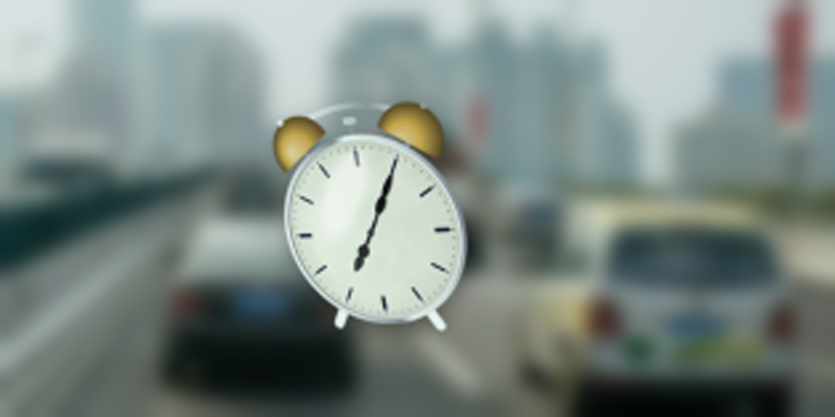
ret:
7.05
